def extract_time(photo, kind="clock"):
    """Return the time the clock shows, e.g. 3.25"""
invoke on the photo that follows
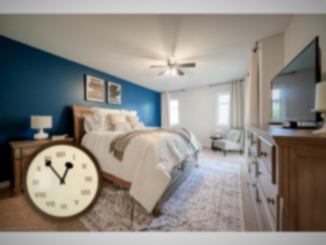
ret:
12.54
